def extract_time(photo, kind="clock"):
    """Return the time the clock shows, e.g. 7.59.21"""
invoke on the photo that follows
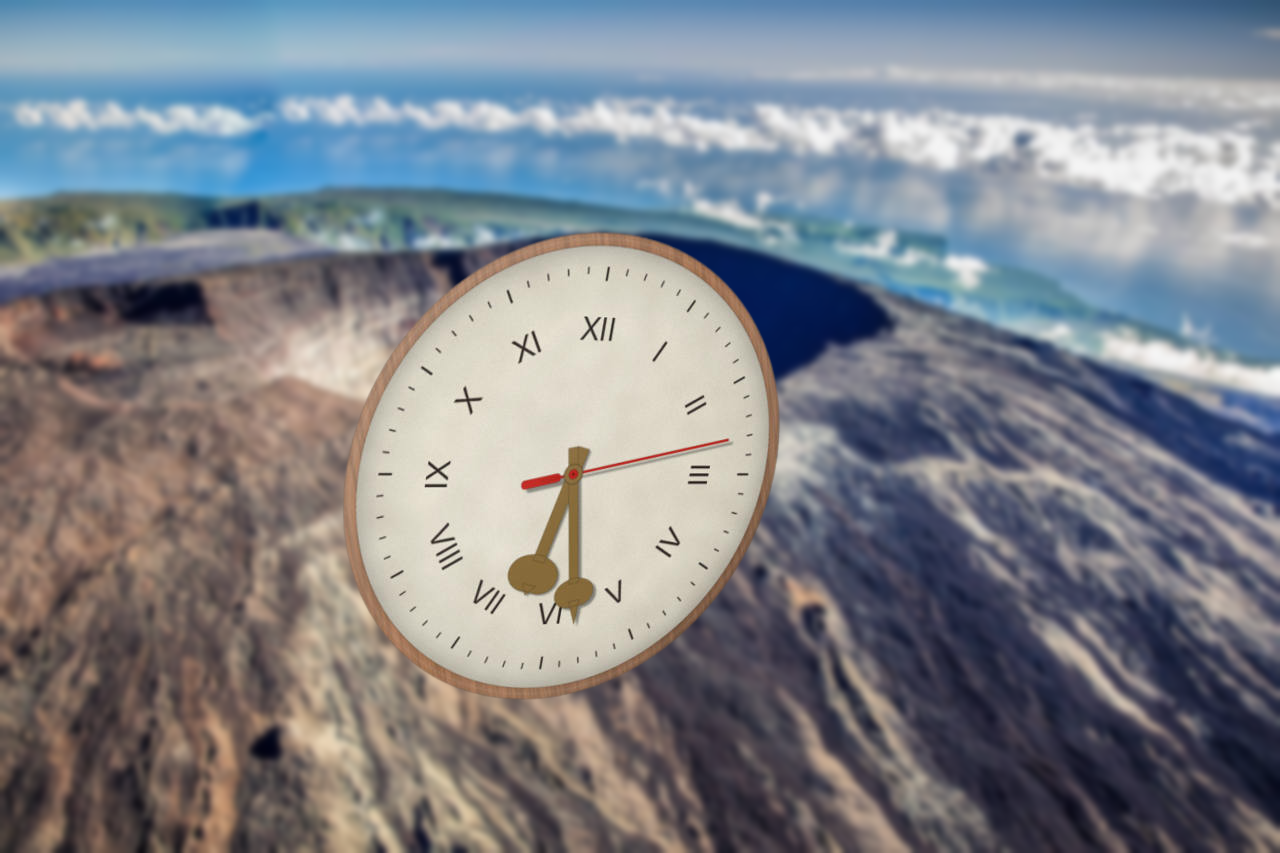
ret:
6.28.13
